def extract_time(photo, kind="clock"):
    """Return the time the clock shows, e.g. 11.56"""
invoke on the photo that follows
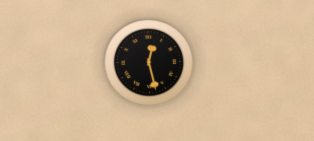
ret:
12.28
